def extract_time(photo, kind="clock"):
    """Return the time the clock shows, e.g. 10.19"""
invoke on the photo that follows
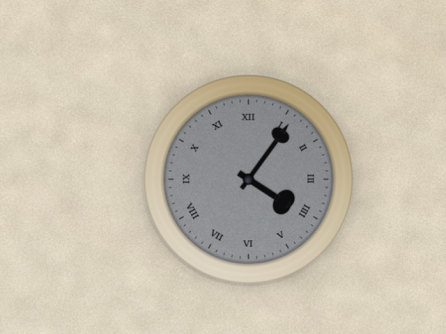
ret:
4.06
